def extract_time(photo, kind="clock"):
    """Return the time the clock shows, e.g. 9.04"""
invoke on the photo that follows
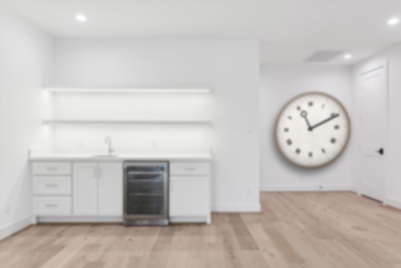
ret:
11.11
